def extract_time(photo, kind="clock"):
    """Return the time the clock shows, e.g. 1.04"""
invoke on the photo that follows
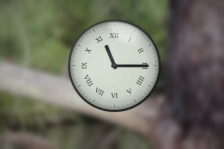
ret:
11.15
